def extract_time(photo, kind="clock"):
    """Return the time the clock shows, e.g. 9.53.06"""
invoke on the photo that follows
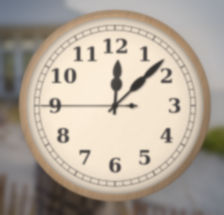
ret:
12.07.45
